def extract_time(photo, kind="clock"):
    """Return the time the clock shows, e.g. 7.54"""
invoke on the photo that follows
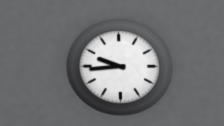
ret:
9.44
